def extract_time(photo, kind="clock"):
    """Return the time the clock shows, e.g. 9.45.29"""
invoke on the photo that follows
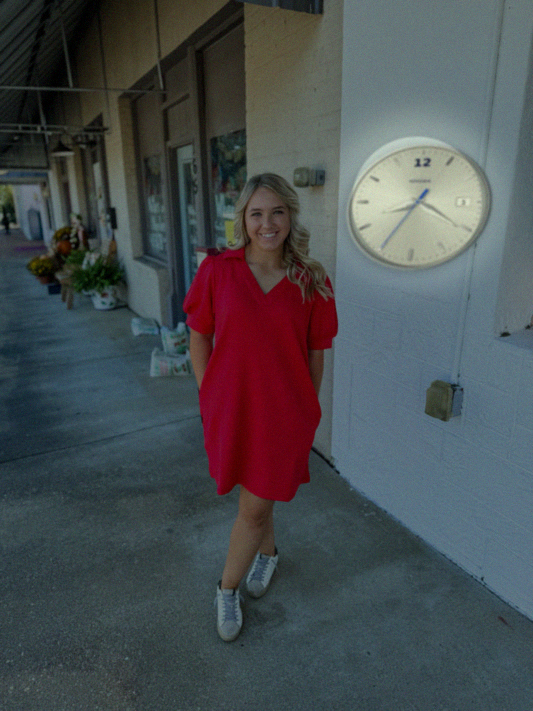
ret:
8.20.35
